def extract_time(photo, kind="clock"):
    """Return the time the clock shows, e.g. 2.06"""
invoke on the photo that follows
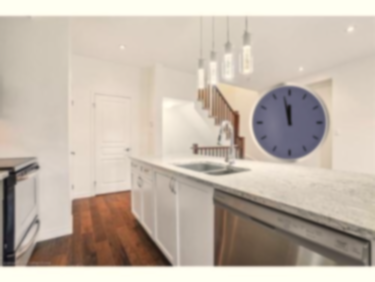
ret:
11.58
